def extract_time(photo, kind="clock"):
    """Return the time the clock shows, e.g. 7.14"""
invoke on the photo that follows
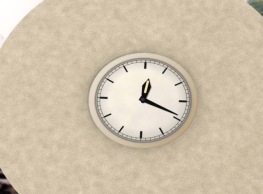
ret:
12.19
